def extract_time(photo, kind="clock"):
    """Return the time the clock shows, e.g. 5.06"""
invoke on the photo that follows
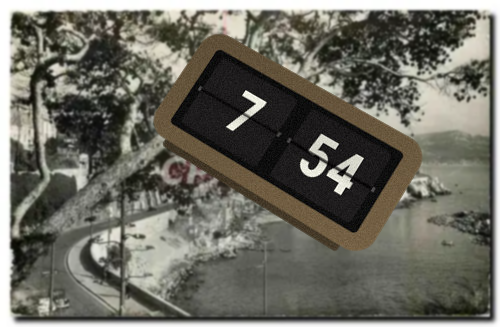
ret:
7.54
